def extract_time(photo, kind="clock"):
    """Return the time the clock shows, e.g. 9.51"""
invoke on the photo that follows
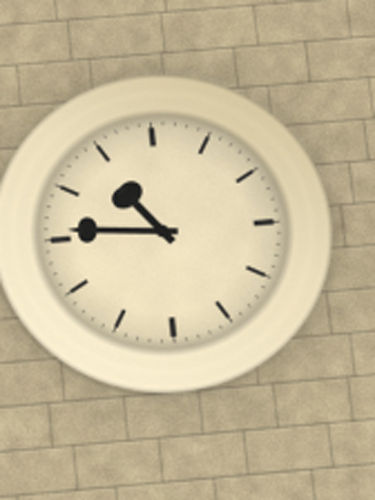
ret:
10.46
